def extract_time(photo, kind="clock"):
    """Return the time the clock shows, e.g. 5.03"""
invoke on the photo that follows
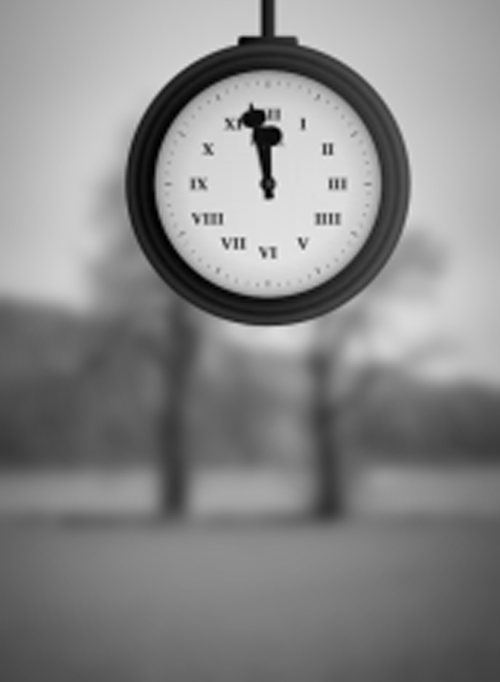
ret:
11.58
